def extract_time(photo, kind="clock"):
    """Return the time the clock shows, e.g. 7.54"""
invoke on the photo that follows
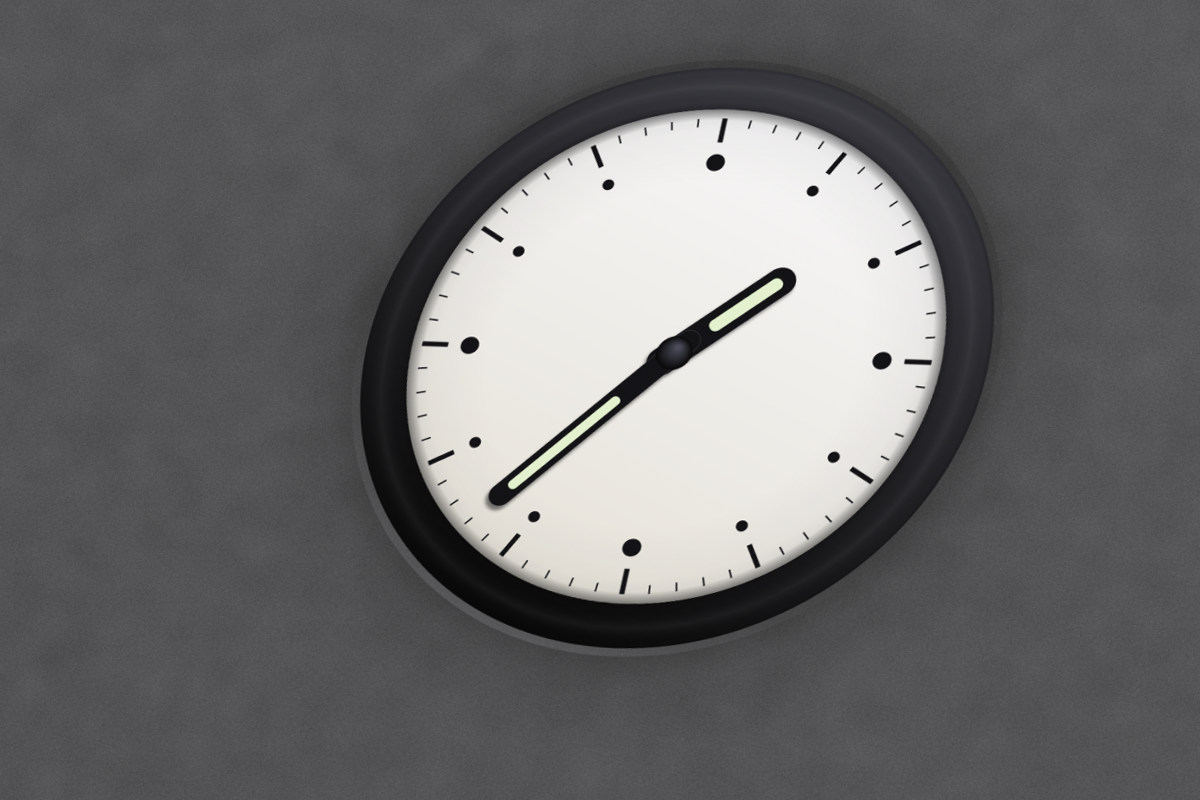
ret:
1.37
